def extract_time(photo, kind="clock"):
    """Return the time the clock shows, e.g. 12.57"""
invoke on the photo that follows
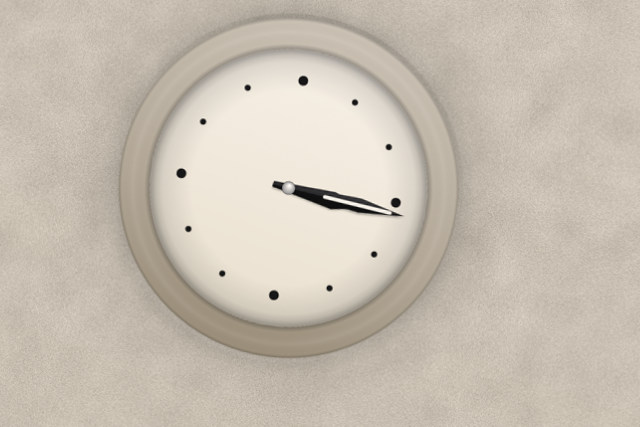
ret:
3.16
